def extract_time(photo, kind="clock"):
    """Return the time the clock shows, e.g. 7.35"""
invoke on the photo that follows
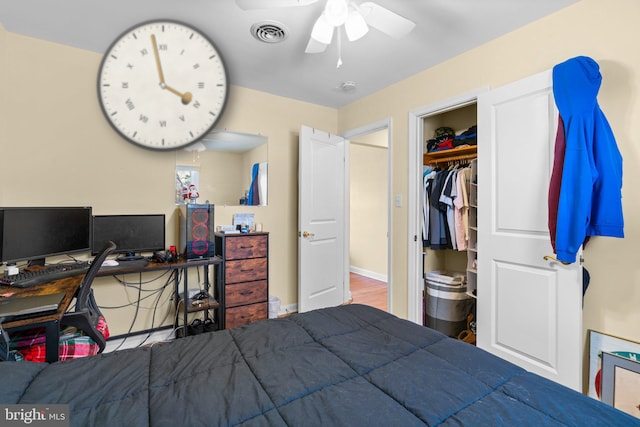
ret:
3.58
